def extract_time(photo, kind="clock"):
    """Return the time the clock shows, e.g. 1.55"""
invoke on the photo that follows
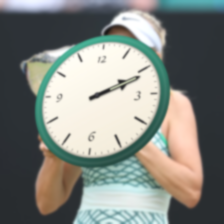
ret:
2.11
